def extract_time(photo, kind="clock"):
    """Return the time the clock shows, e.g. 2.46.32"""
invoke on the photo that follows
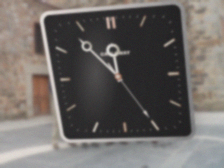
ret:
11.53.25
